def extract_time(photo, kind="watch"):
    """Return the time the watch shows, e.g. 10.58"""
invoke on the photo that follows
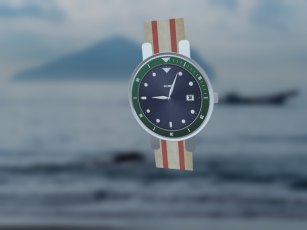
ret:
9.04
